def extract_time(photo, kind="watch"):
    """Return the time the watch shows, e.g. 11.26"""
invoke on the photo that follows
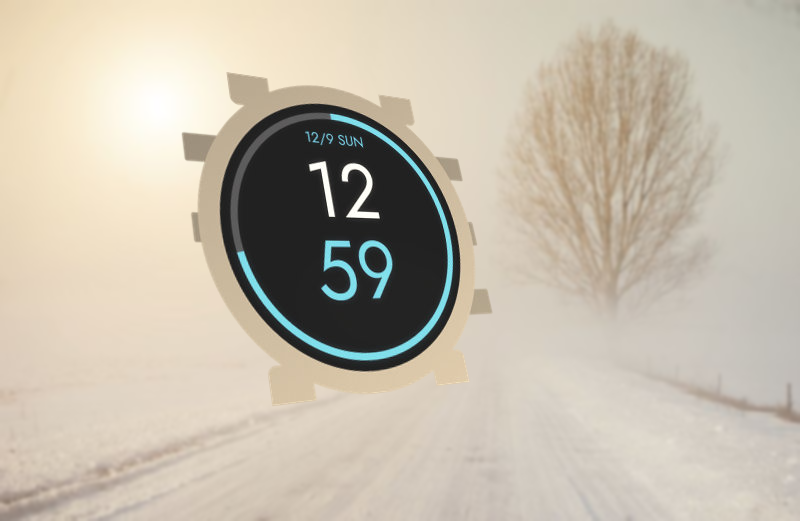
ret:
12.59
